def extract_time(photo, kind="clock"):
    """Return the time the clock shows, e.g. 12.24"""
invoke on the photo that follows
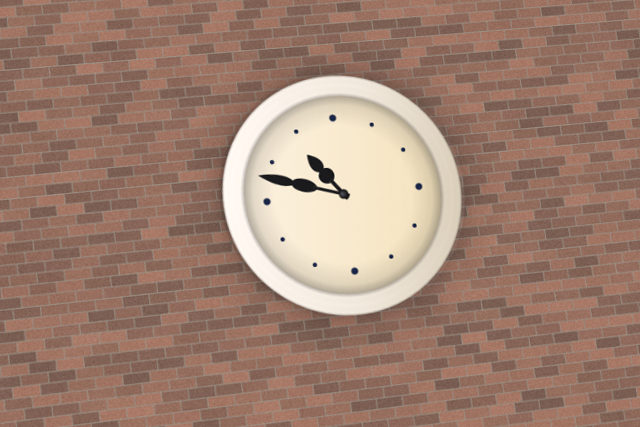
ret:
10.48
